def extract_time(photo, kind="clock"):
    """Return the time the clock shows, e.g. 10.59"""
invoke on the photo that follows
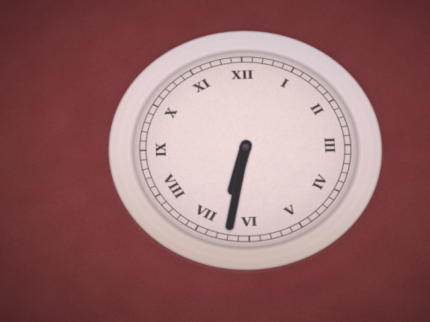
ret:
6.32
